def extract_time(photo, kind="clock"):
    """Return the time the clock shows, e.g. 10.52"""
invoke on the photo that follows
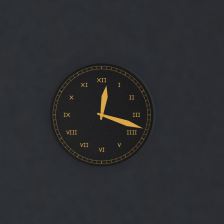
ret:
12.18
